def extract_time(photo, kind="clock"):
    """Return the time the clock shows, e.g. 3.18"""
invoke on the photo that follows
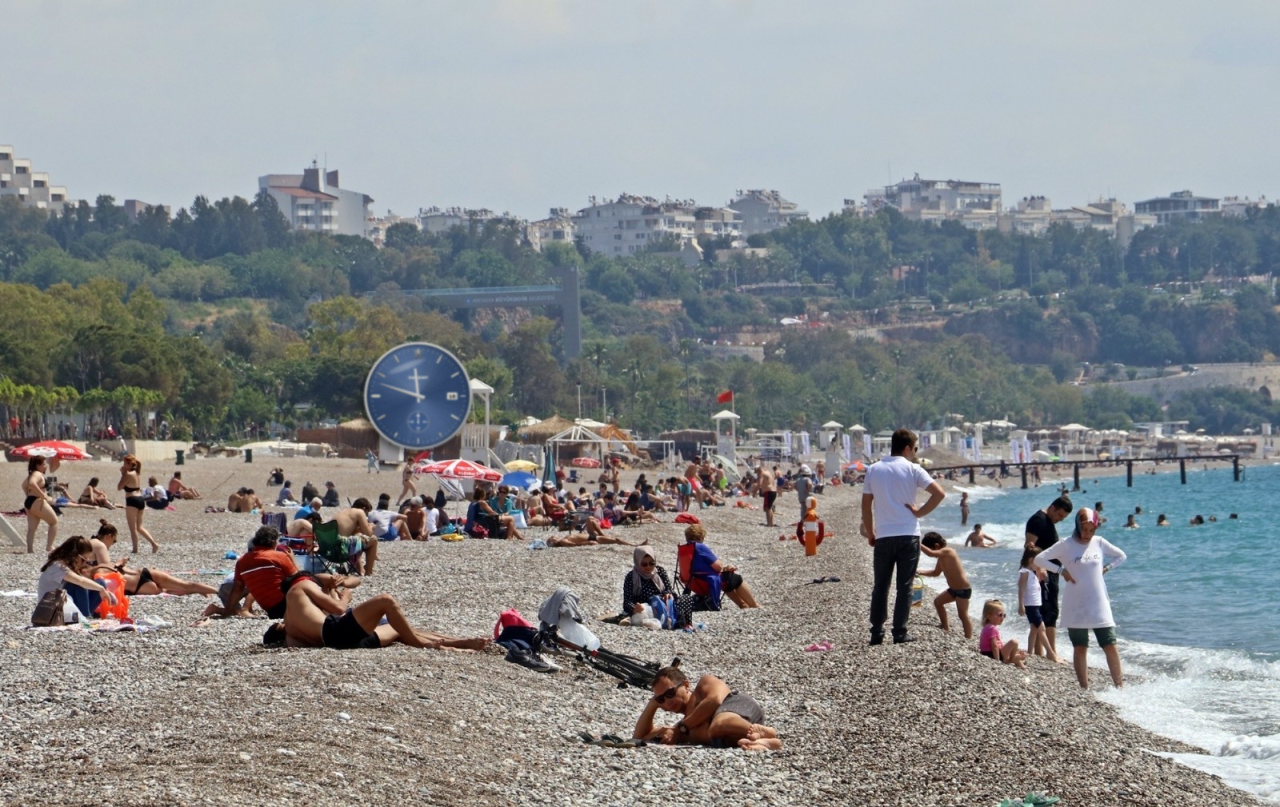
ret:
11.48
